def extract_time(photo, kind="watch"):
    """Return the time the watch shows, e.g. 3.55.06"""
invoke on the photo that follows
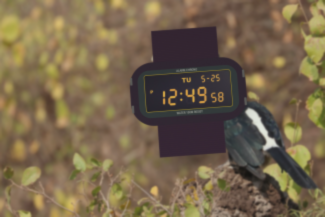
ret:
12.49.58
